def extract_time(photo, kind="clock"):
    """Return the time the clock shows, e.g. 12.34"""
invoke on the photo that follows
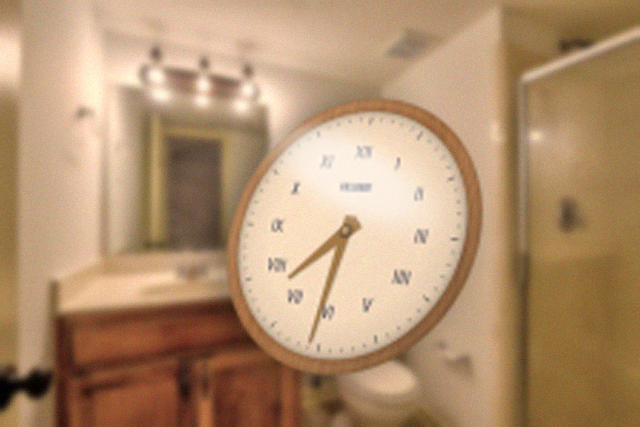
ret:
7.31
